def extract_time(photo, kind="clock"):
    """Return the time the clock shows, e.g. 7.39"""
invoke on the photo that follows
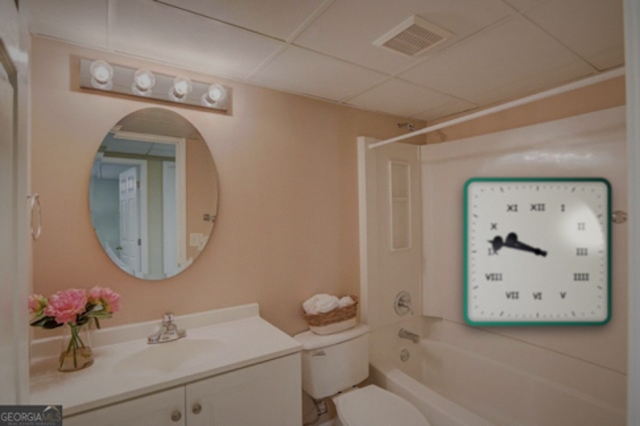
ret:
9.47
